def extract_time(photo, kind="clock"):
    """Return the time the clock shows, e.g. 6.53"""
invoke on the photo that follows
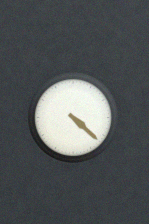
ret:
4.22
